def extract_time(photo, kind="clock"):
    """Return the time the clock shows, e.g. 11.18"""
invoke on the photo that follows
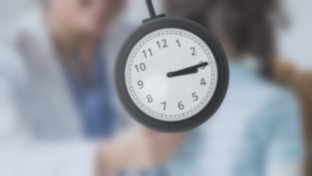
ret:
3.15
